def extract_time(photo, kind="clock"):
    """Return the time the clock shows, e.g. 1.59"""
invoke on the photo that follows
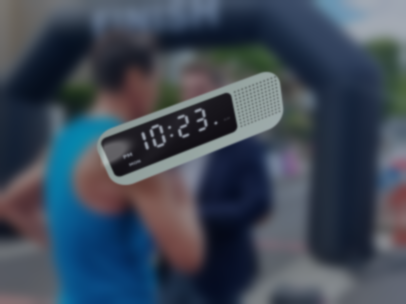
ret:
10.23
